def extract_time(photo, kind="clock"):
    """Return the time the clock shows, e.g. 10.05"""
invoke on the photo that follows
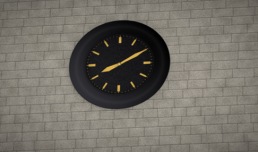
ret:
8.10
